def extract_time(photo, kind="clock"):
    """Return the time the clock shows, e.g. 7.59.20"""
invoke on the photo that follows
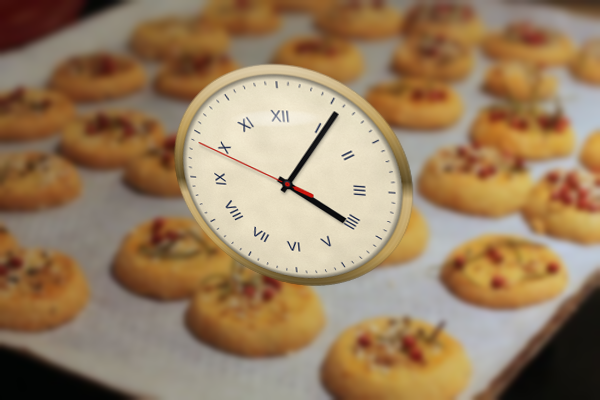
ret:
4.05.49
